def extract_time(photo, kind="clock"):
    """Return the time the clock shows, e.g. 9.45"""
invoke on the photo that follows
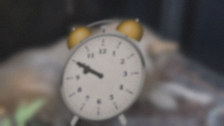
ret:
9.50
